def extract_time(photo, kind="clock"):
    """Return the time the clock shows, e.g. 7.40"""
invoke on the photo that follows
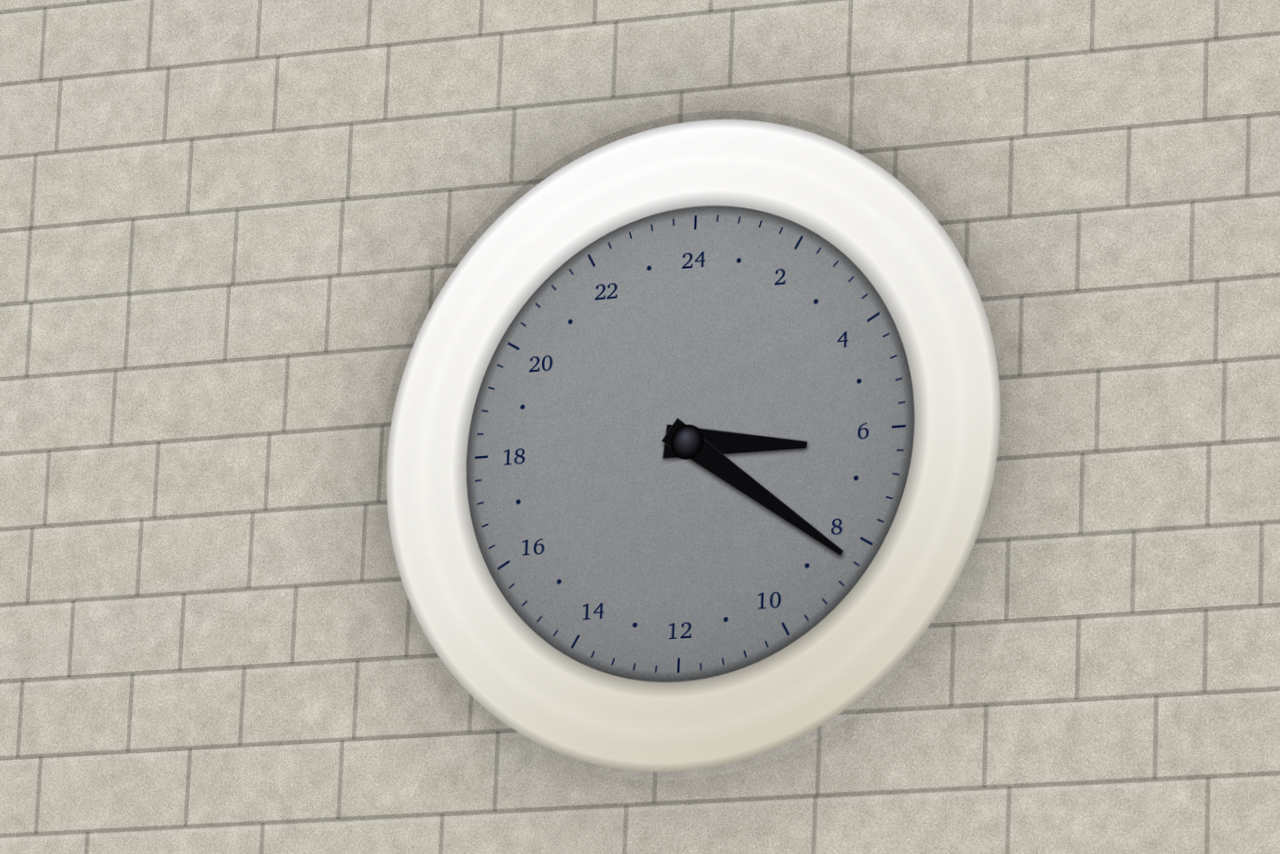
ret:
6.21
